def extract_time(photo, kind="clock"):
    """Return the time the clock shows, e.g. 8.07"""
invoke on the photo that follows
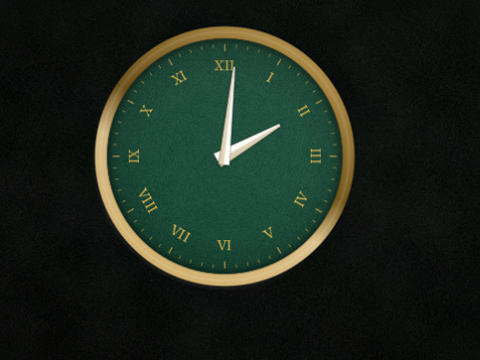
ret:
2.01
